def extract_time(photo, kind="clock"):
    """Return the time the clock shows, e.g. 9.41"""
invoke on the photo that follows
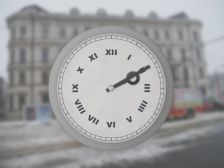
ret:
2.10
